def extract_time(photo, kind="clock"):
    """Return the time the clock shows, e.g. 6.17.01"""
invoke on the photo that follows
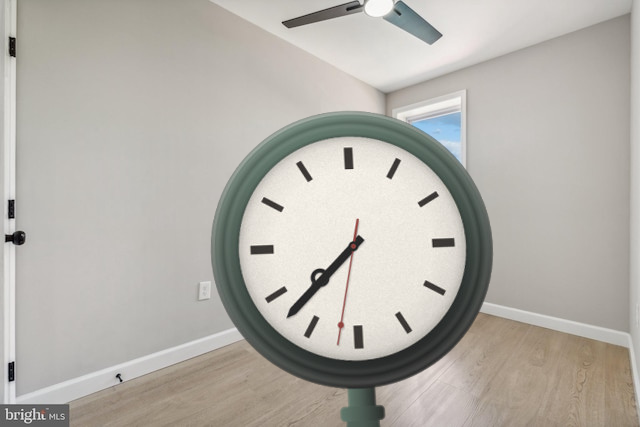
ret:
7.37.32
